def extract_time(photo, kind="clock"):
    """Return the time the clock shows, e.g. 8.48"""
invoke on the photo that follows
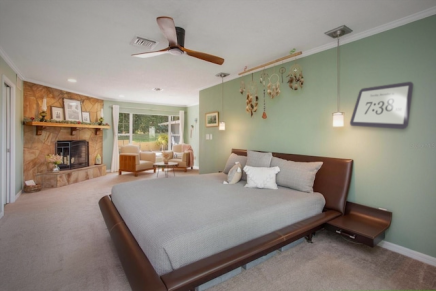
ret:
7.38
